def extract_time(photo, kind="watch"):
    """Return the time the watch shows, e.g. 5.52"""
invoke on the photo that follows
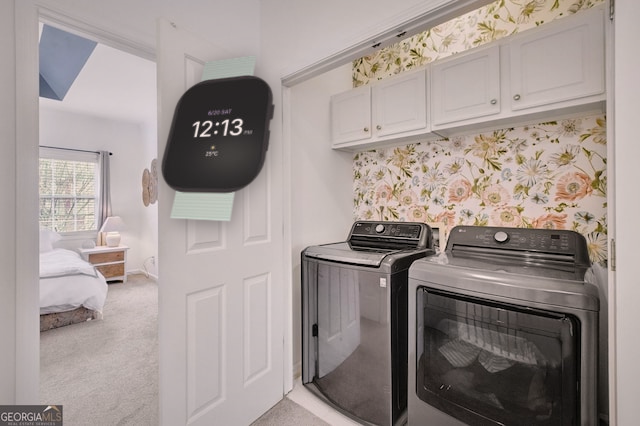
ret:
12.13
